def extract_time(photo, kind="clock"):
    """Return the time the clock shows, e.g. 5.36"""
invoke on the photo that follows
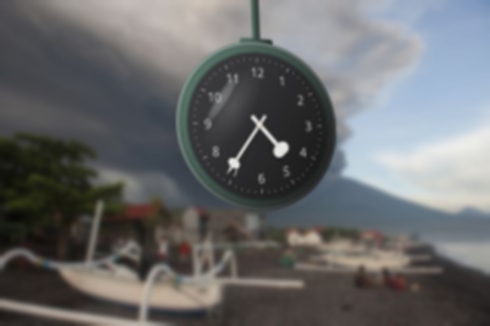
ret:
4.36
